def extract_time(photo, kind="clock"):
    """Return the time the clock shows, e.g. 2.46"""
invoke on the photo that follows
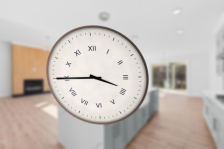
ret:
3.45
